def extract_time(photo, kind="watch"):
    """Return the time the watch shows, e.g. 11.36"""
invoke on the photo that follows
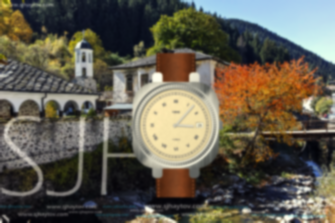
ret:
3.07
